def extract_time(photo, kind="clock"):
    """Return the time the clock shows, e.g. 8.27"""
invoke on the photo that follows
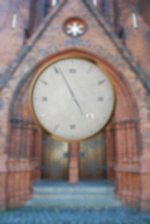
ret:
4.56
